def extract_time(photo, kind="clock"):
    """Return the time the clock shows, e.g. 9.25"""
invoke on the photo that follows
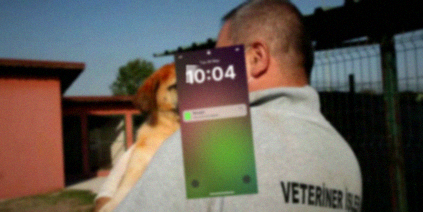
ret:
10.04
